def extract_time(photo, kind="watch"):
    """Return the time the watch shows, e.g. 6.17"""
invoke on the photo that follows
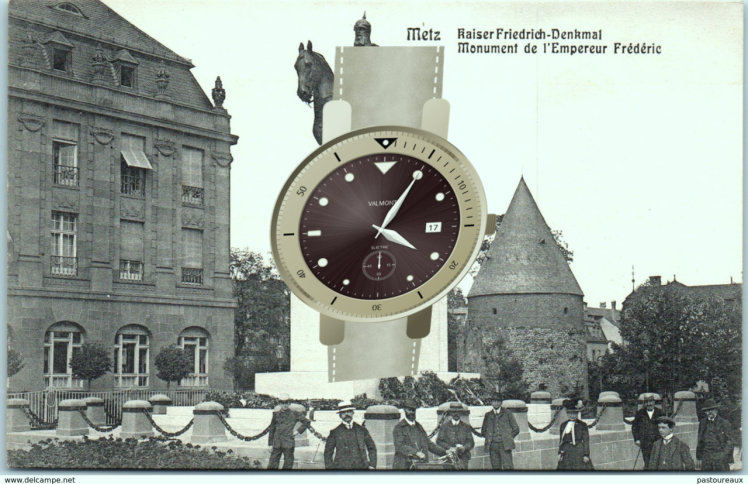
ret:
4.05
